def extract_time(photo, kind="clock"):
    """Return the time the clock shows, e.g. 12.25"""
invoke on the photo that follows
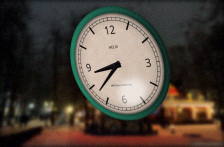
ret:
8.38
